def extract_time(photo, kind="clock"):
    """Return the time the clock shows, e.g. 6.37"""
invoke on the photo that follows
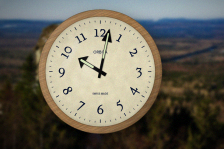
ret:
10.02
